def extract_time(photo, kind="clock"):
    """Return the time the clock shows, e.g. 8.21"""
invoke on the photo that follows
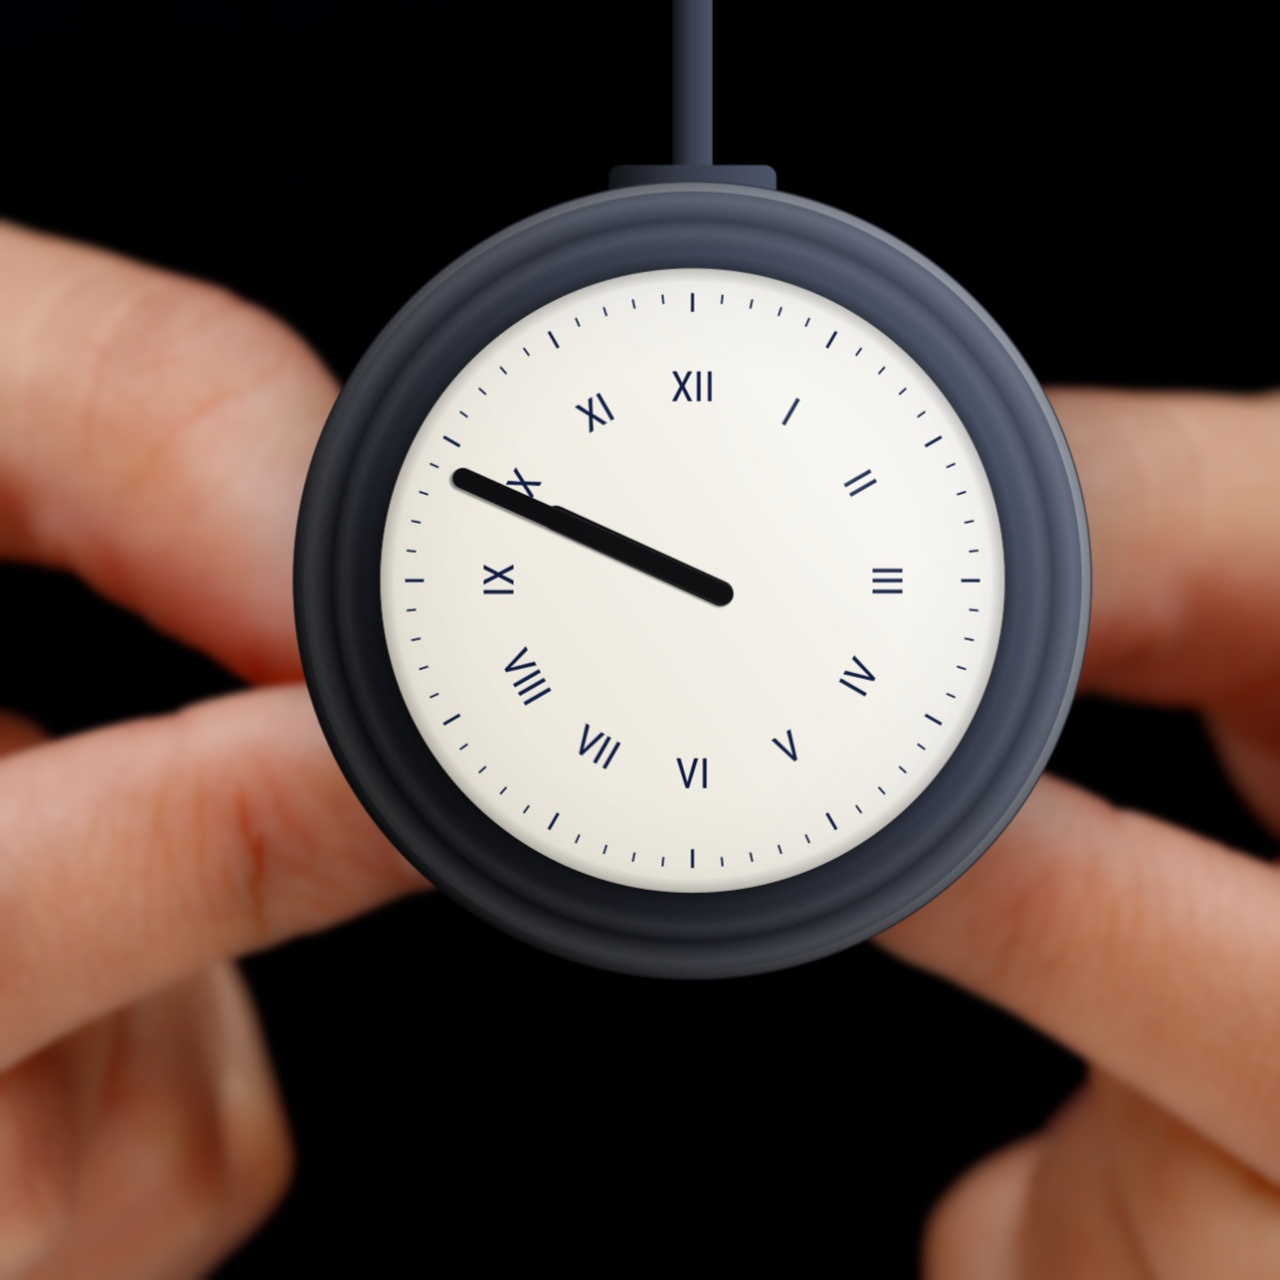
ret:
9.49
